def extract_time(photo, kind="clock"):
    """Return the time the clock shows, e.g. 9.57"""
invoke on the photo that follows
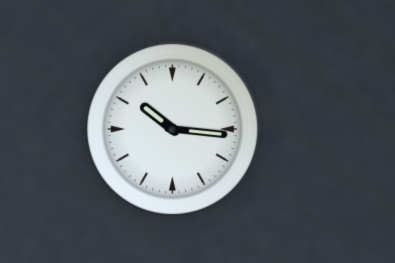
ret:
10.16
